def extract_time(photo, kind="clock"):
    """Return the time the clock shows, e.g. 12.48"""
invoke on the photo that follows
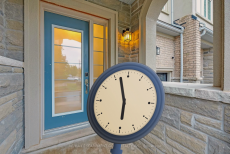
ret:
5.57
